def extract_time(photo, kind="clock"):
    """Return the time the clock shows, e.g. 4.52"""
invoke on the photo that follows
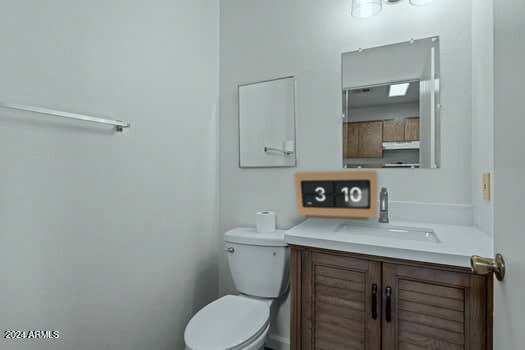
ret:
3.10
